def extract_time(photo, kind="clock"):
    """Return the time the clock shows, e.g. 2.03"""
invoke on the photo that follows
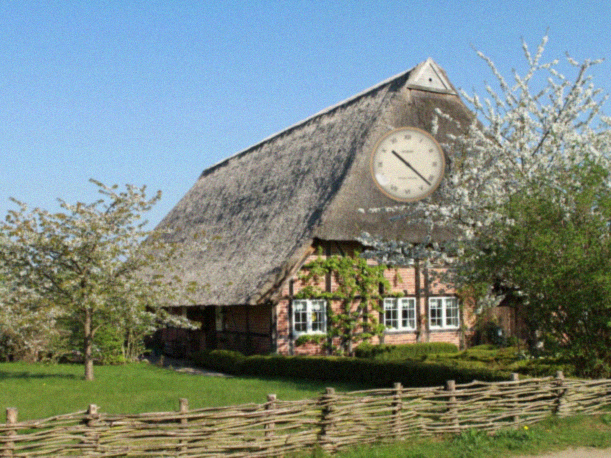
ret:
10.22
